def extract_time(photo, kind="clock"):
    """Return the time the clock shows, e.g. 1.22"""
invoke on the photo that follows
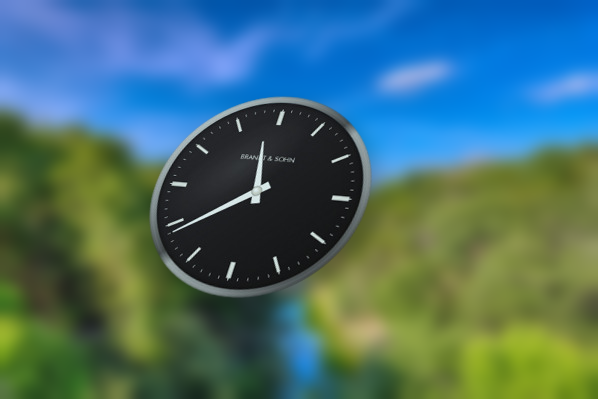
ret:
11.39
